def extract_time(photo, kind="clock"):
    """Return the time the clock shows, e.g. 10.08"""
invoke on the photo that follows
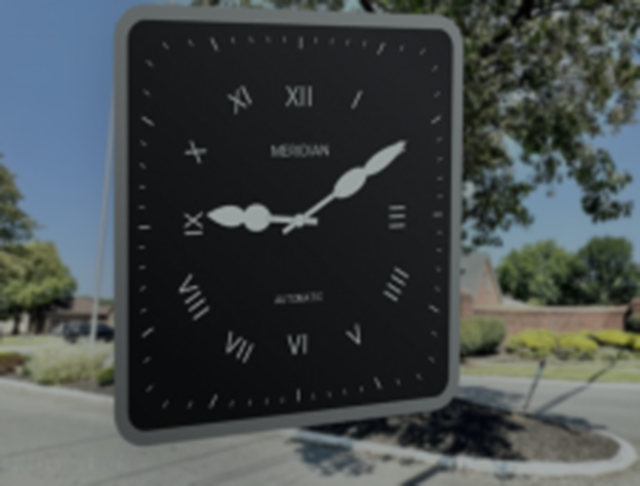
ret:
9.10
